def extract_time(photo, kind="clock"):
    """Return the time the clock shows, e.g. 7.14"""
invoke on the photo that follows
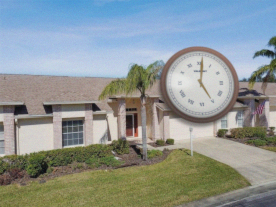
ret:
5.01
